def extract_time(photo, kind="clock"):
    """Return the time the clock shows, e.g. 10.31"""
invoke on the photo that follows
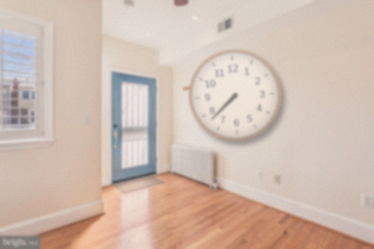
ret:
7.38
